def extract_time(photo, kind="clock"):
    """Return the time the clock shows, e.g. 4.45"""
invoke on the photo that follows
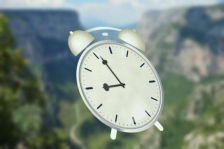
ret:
8.56
